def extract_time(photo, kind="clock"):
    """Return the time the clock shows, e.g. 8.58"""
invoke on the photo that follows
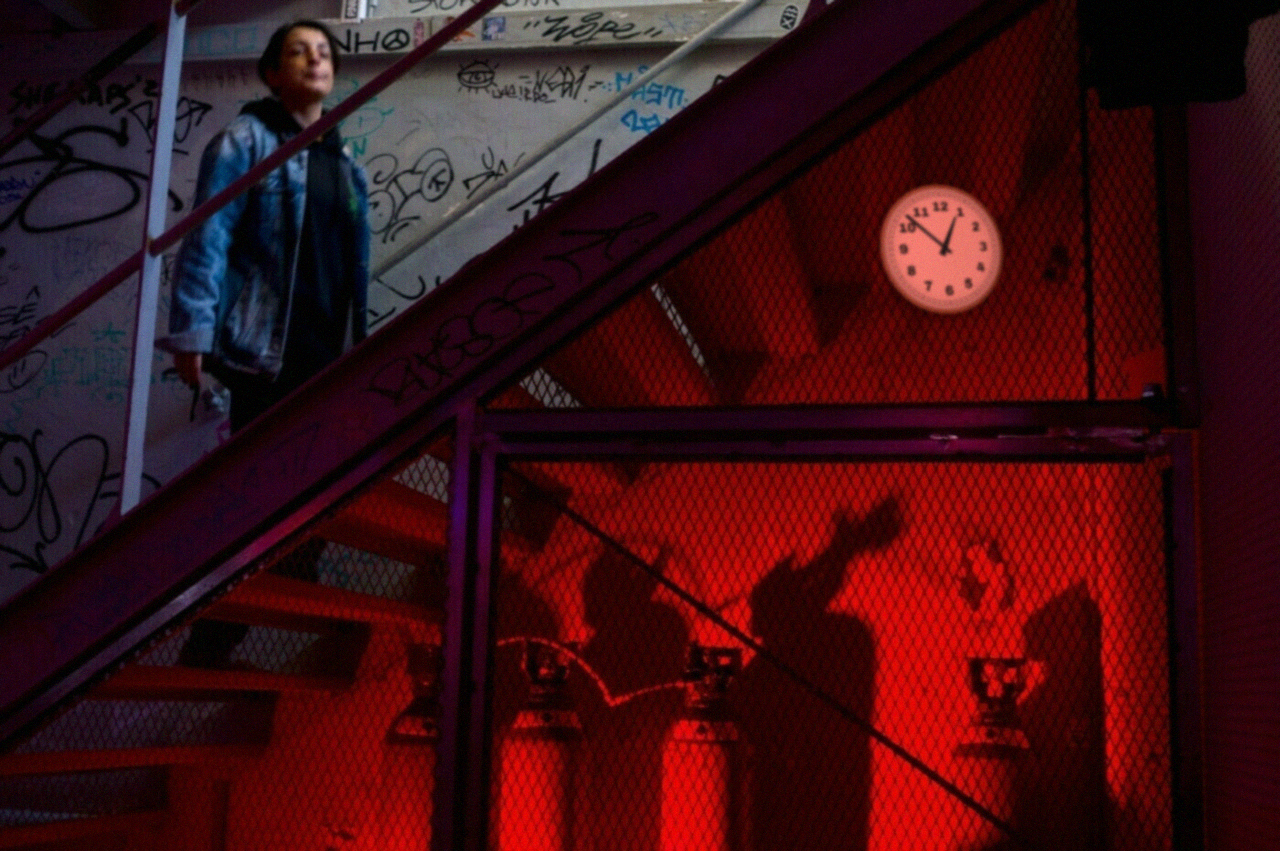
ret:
12.52
